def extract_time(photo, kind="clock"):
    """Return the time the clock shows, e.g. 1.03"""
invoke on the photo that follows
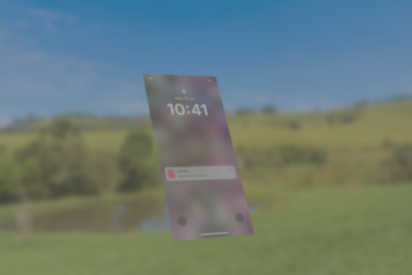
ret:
10.41
